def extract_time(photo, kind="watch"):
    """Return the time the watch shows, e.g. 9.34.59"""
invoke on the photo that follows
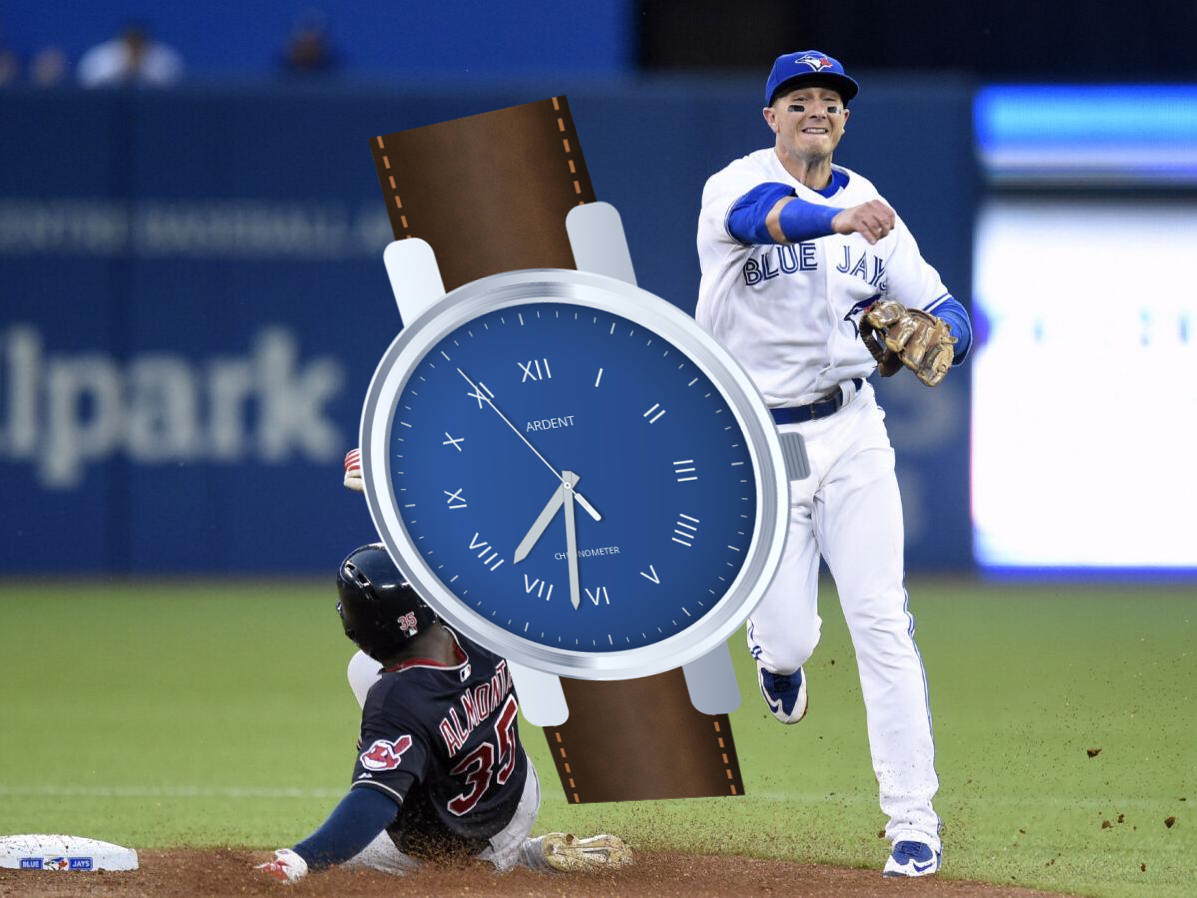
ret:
7.31.55
